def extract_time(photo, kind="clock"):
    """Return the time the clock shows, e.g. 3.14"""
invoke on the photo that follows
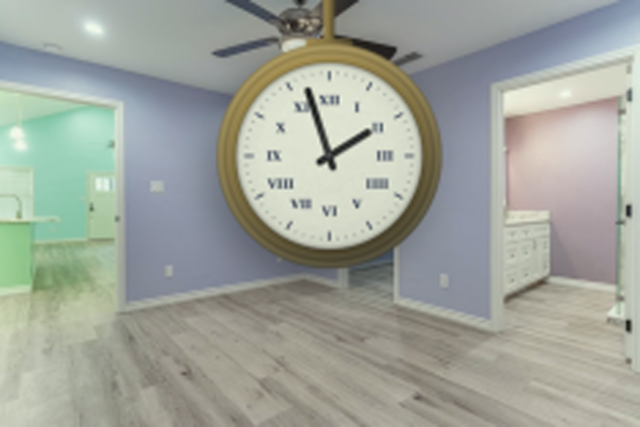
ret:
1.57
